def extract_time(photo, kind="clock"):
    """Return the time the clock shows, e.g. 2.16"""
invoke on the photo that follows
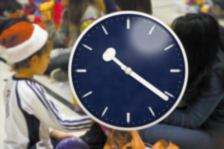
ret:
10.21
